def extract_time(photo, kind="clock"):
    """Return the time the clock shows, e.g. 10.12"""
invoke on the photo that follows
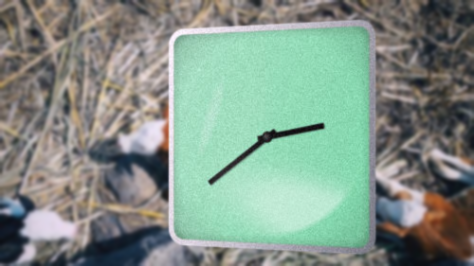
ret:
2.39
